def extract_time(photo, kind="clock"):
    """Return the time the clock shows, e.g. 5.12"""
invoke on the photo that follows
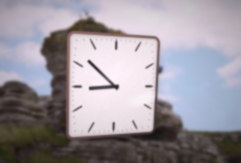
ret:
8.52
